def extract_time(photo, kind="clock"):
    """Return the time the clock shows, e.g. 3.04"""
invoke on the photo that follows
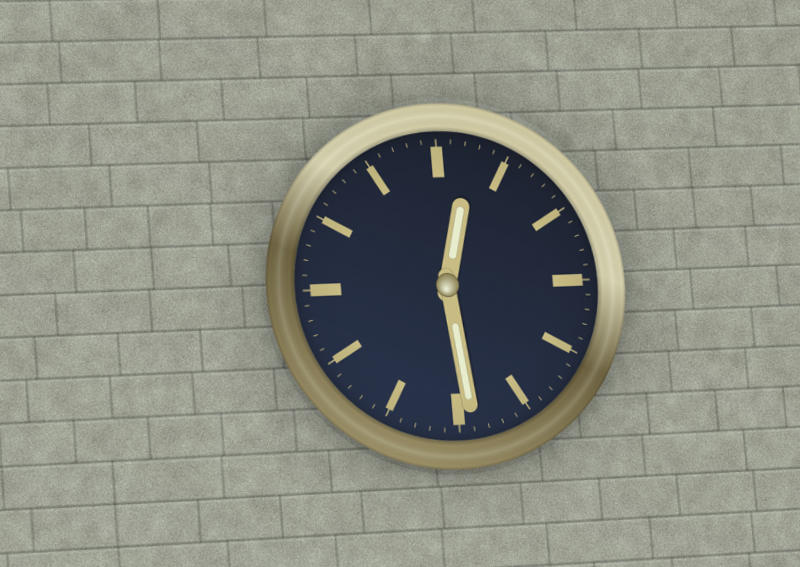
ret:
12.29
